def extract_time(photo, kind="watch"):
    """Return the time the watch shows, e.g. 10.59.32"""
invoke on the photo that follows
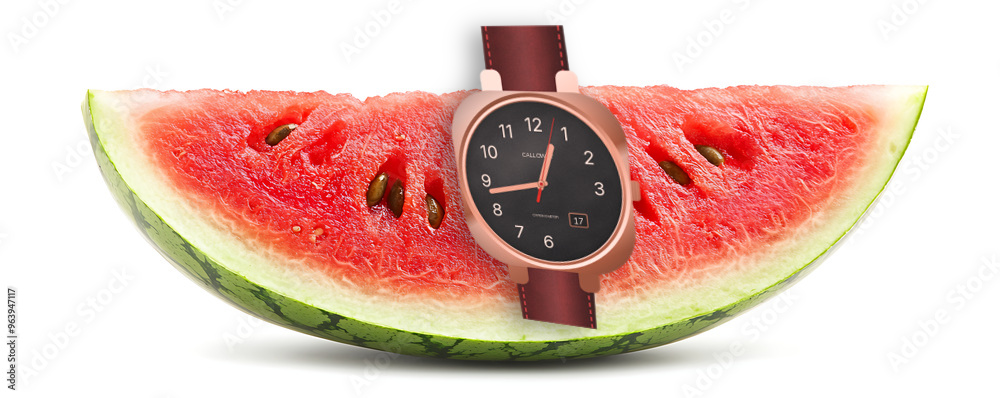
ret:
12.43.03
